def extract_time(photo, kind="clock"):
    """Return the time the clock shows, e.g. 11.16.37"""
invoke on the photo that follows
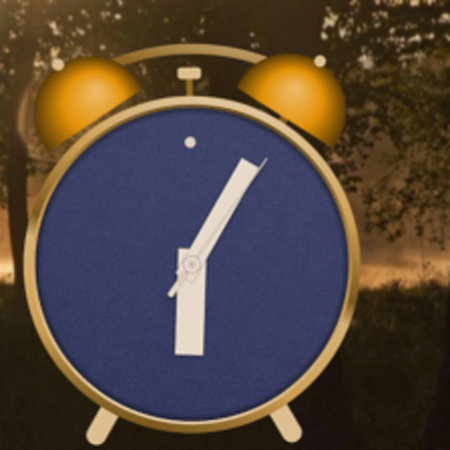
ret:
6.05.06
